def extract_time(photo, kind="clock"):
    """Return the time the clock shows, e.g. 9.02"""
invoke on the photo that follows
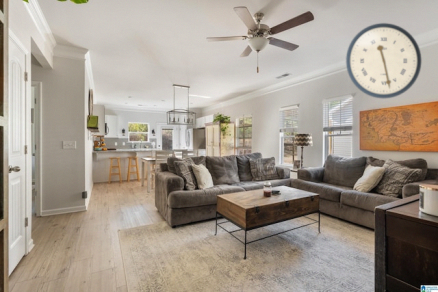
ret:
11.28
